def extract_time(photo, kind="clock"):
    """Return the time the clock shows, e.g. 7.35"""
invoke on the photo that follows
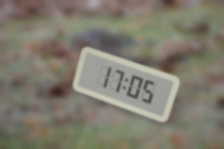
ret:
17.05
